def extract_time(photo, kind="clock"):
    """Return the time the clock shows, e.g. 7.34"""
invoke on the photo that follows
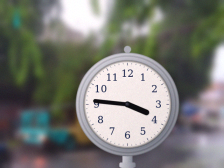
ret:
3.46
